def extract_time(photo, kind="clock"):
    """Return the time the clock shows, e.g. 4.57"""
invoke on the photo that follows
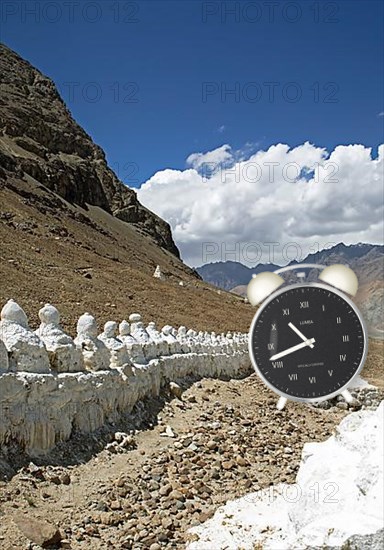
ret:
10.42
